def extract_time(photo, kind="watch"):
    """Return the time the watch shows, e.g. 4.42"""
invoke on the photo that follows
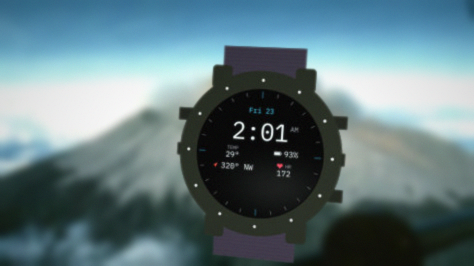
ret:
2.01
